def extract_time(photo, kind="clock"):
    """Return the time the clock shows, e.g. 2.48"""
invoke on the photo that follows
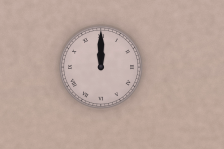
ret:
12.00
